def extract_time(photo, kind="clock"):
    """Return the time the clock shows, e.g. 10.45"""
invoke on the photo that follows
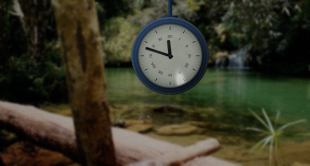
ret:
11.48
